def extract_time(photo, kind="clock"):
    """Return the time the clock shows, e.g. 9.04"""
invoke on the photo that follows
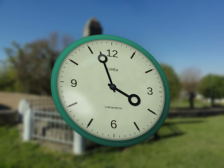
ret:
3.57
